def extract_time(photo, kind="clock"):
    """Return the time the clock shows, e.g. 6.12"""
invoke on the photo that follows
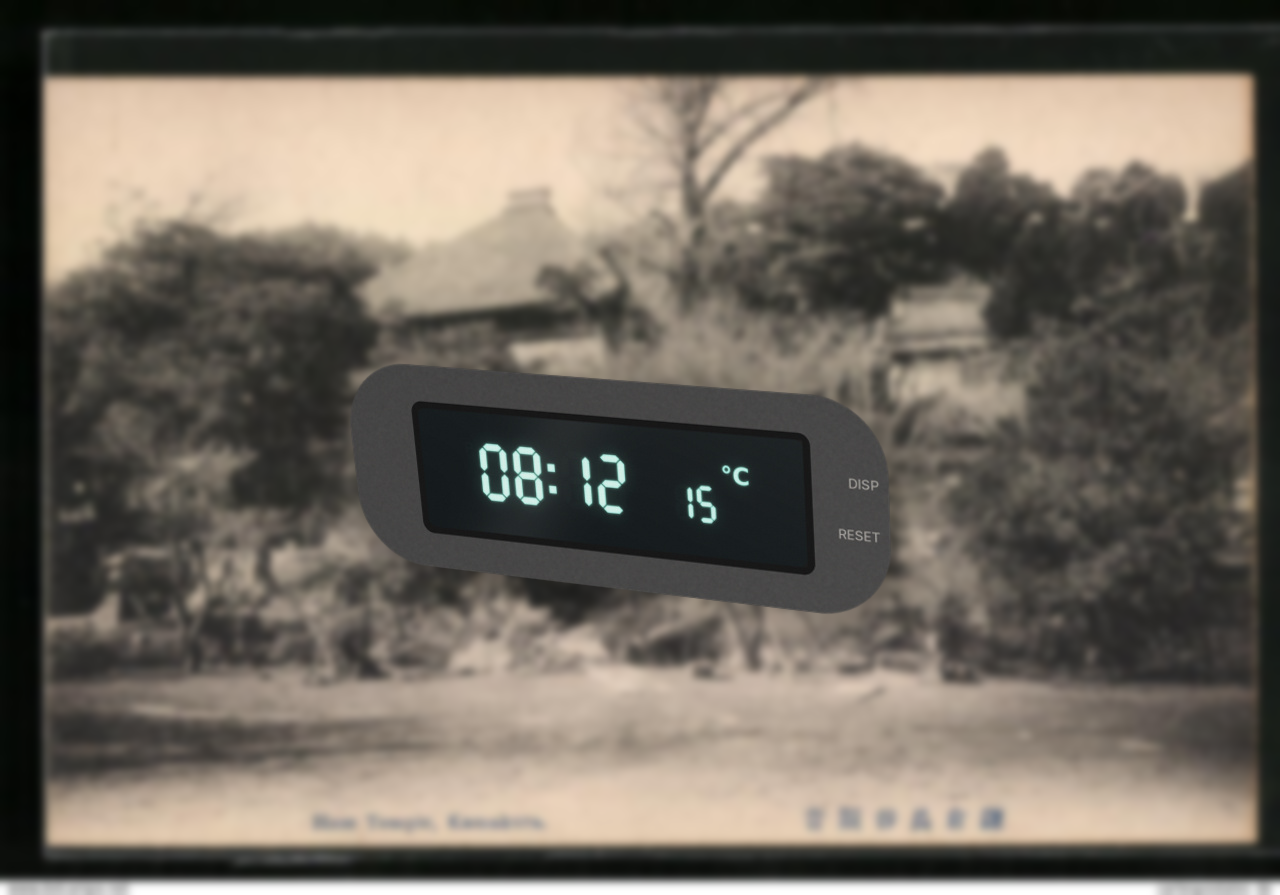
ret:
8.12
